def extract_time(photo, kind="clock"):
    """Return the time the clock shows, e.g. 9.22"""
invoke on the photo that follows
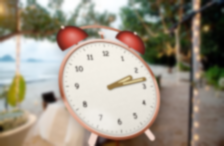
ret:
2.13
